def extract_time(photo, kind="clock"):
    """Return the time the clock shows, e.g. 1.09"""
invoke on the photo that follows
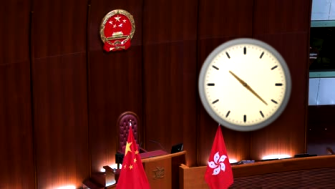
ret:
10.22
